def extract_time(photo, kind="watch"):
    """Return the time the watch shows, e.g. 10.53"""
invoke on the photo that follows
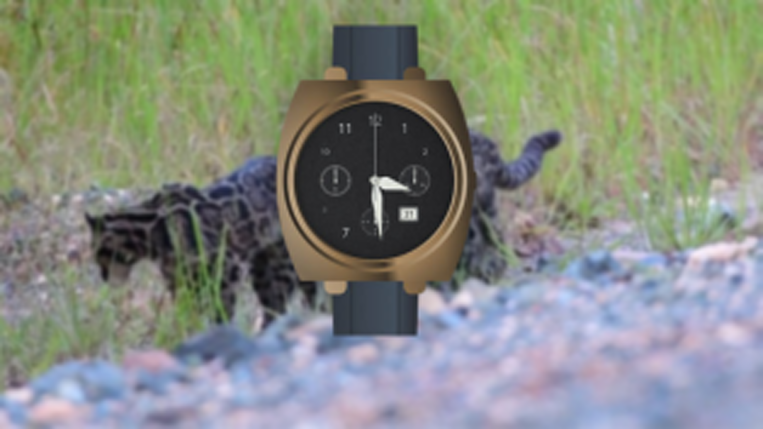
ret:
3.29
